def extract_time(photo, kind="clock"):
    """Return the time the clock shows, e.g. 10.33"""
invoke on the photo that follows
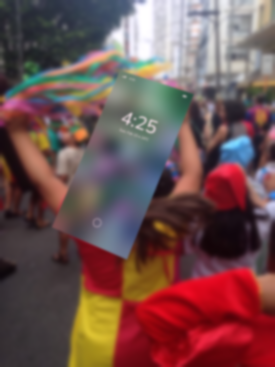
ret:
4.25
